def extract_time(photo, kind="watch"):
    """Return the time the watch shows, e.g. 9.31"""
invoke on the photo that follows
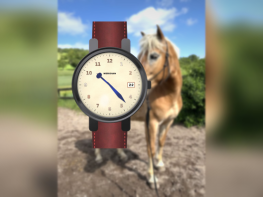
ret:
10.23
